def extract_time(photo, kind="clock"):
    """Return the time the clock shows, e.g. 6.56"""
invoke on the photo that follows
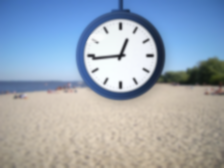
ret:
12.44
